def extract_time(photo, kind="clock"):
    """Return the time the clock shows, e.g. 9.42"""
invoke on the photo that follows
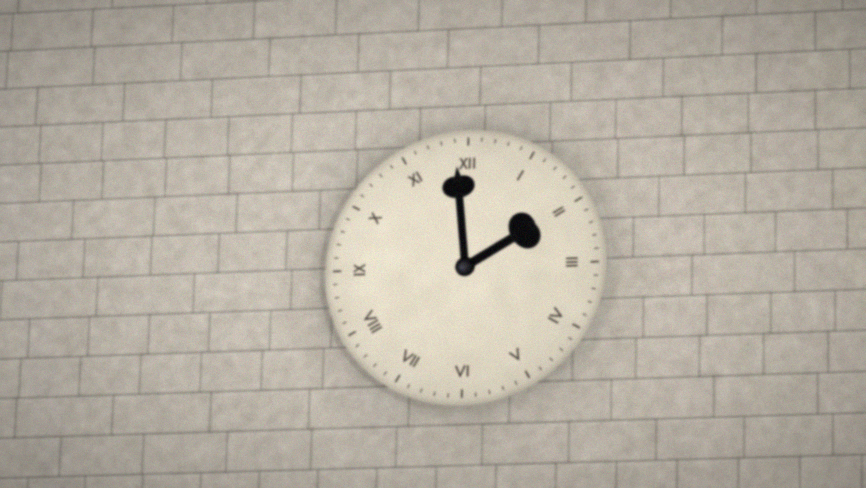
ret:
1.59
